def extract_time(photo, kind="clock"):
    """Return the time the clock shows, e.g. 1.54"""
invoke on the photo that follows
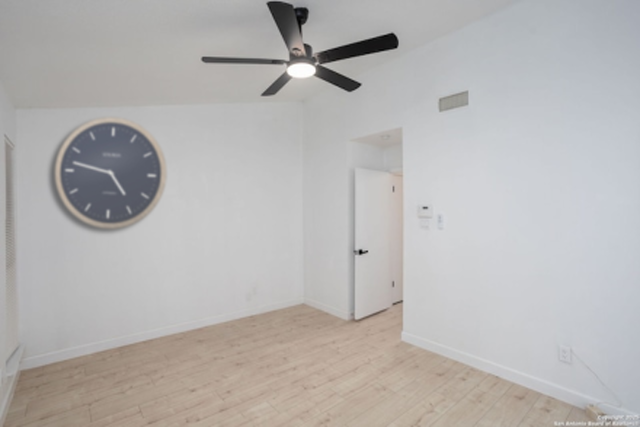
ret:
4.47
